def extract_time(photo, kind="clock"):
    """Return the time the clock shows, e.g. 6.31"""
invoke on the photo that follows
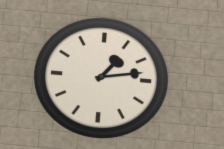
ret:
1.13
